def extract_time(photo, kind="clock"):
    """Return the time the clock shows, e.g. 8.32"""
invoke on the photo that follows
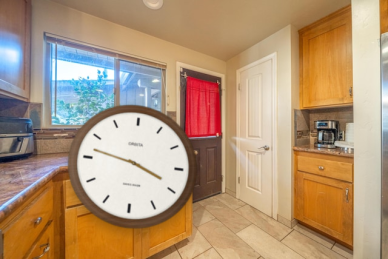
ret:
3.47
